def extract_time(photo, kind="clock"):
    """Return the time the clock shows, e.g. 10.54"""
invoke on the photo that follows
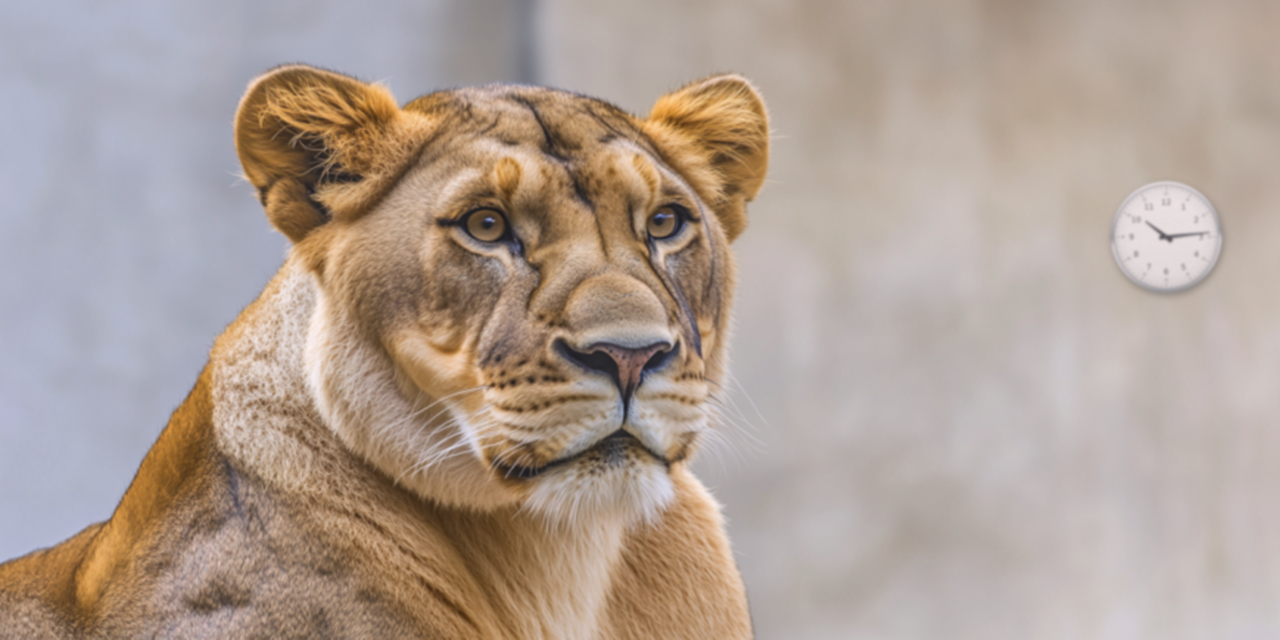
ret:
10.14
